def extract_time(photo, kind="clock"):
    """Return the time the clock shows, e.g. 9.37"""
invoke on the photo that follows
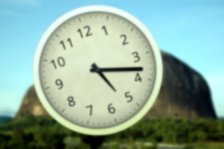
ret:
5.18
